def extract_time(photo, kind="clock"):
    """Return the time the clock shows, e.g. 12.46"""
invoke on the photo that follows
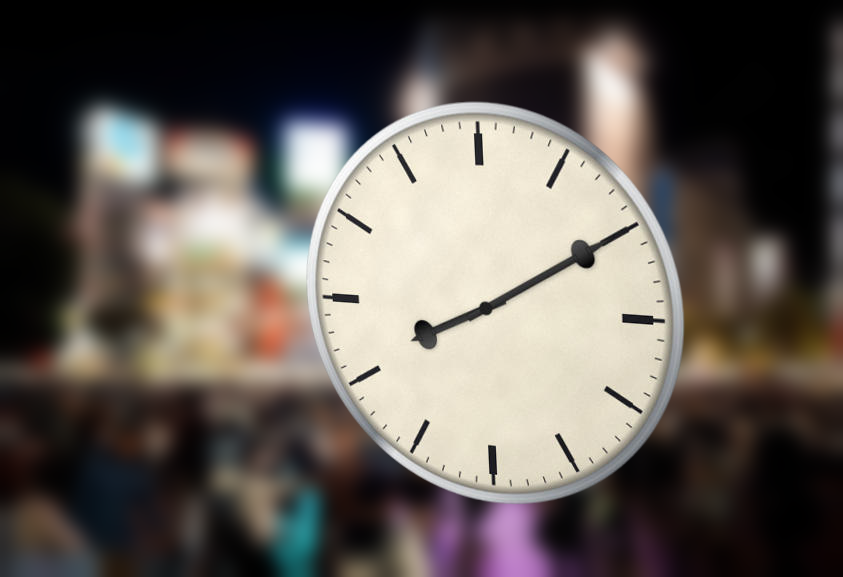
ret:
8.10
